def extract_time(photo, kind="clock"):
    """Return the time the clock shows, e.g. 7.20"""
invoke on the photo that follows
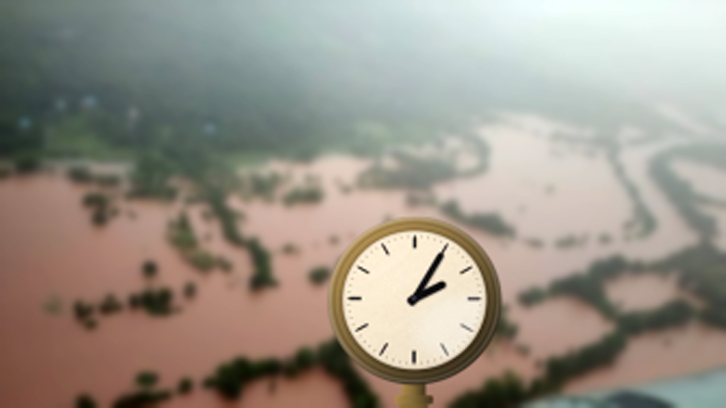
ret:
2.05
